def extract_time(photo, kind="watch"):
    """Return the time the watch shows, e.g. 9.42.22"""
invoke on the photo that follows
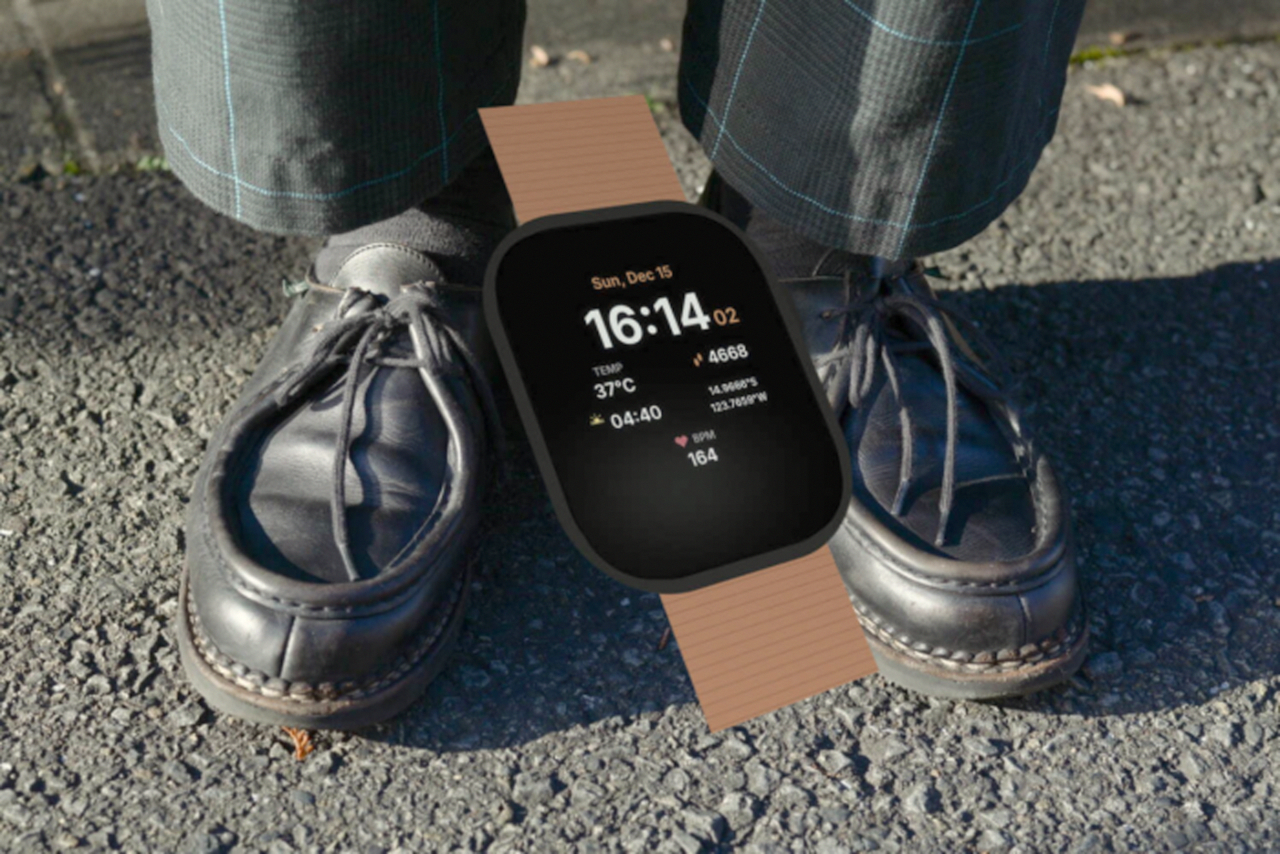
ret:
16.14.02
